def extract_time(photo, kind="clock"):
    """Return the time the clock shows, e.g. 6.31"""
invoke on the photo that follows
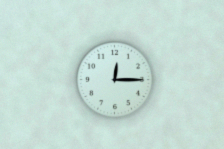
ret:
12.15
